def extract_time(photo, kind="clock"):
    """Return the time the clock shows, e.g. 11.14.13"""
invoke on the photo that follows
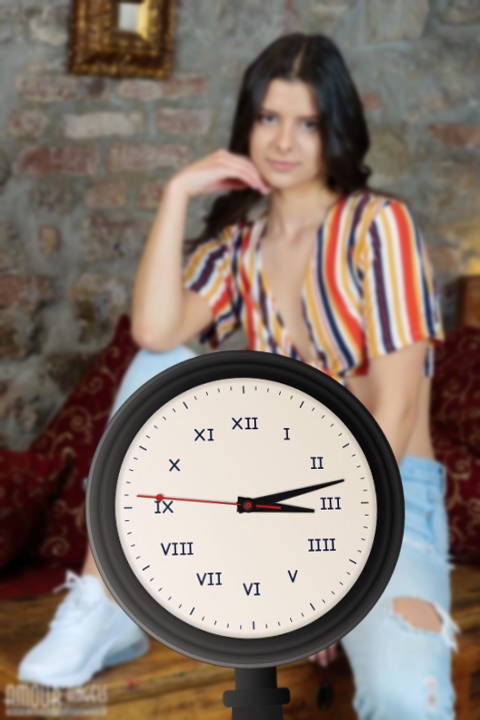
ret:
3.12.46
